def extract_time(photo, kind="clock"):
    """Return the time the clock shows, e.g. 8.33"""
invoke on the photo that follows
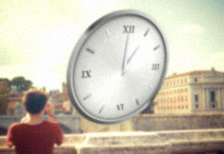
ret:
1.00
